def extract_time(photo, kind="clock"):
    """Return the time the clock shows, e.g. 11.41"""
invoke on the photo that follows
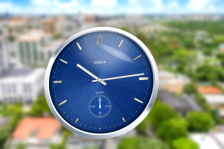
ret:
10.14
